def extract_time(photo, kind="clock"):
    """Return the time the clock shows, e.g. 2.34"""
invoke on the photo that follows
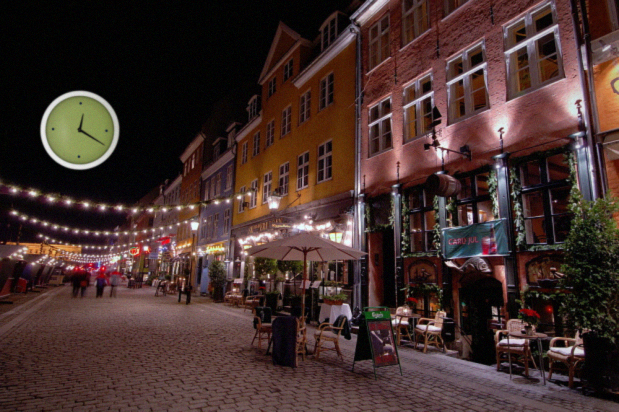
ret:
12.20
